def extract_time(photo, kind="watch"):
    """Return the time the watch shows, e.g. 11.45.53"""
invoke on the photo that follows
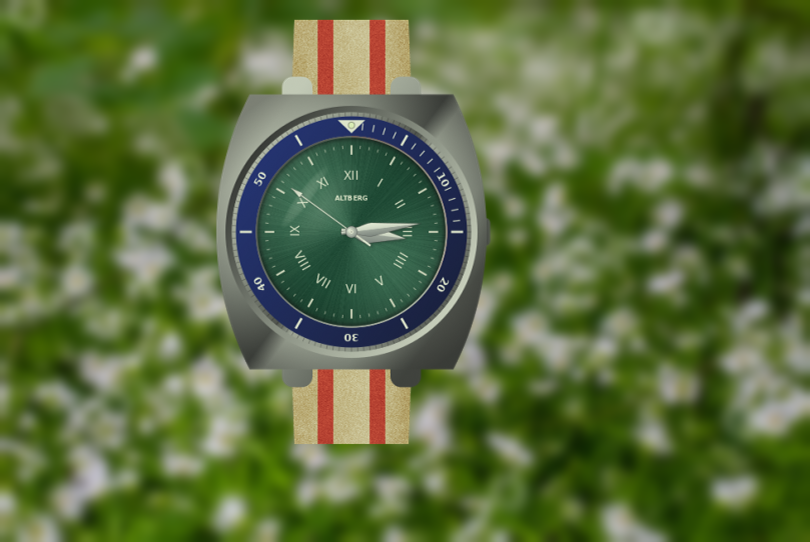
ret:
3.13.51
